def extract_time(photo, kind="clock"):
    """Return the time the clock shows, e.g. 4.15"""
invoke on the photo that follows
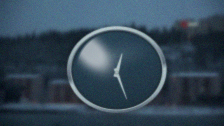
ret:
12.27
